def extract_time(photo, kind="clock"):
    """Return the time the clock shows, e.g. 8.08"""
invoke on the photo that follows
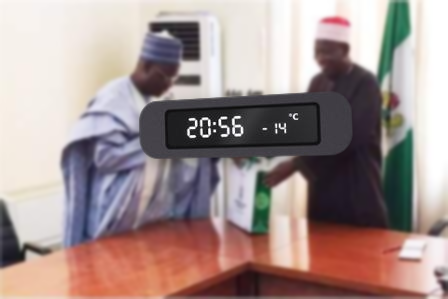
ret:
20.56
